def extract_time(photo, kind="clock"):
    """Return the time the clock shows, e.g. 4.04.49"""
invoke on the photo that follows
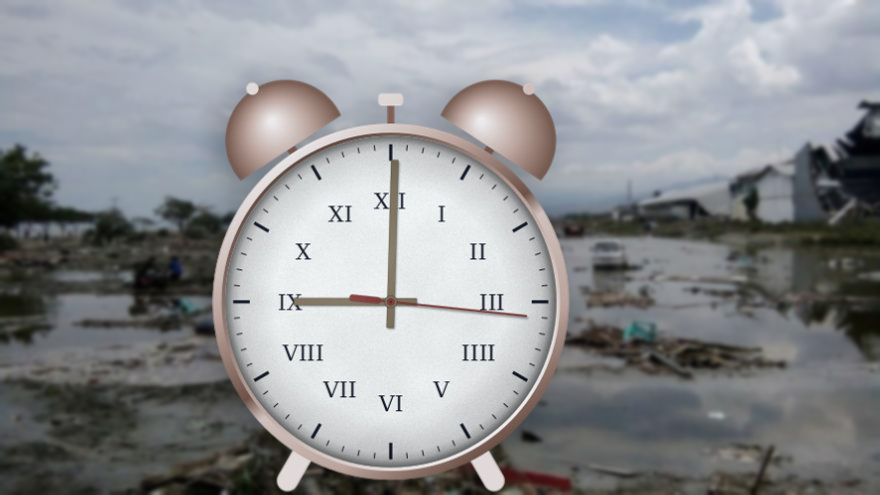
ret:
9.00.16
